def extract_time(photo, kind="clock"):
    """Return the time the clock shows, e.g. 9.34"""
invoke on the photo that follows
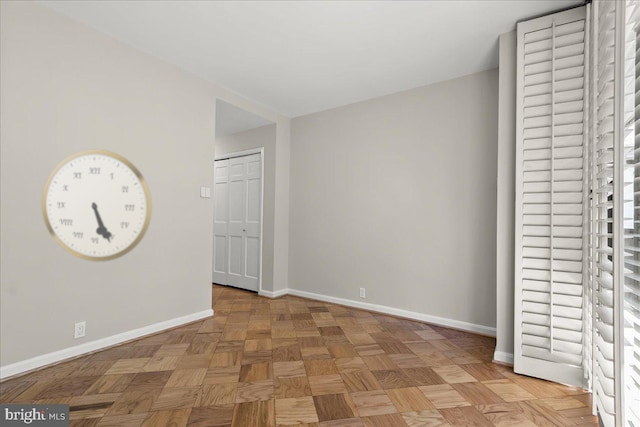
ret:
5.26
